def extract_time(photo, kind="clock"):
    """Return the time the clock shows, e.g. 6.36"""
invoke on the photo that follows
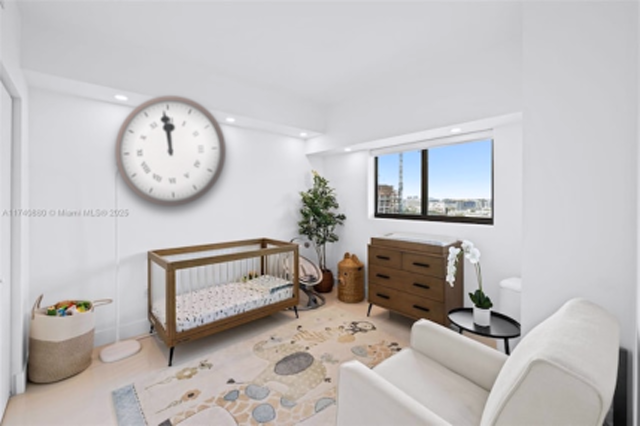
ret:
11.59
